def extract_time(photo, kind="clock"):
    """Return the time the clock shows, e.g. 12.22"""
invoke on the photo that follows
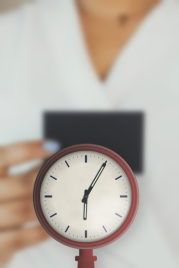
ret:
6.05
